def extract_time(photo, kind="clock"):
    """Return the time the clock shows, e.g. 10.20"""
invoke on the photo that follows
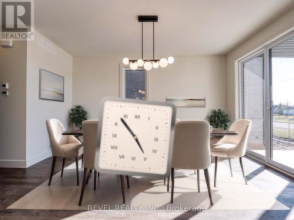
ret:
4.53
